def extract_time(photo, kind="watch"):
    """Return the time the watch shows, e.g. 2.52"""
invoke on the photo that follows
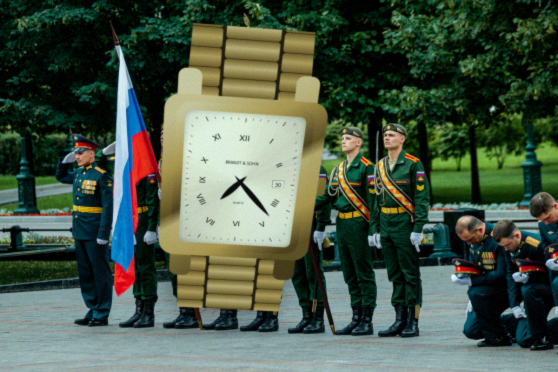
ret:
7.23
